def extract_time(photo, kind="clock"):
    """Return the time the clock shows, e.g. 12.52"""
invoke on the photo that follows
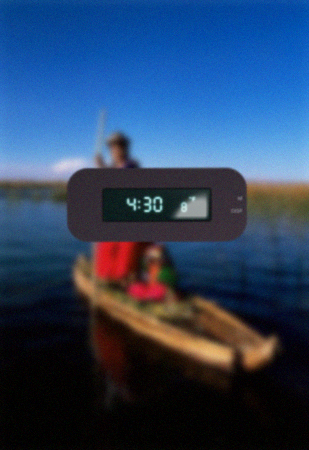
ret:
4.30
